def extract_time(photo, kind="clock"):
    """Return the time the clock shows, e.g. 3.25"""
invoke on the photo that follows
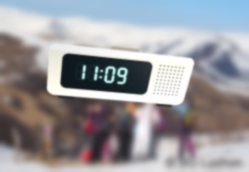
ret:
11.09
